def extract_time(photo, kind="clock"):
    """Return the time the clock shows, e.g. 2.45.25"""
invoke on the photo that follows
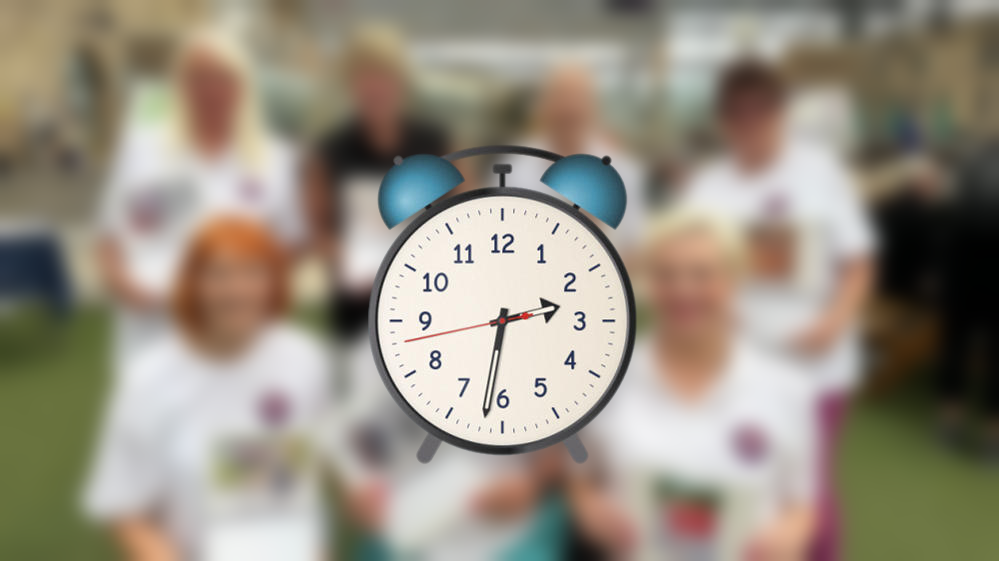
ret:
2.31.43
